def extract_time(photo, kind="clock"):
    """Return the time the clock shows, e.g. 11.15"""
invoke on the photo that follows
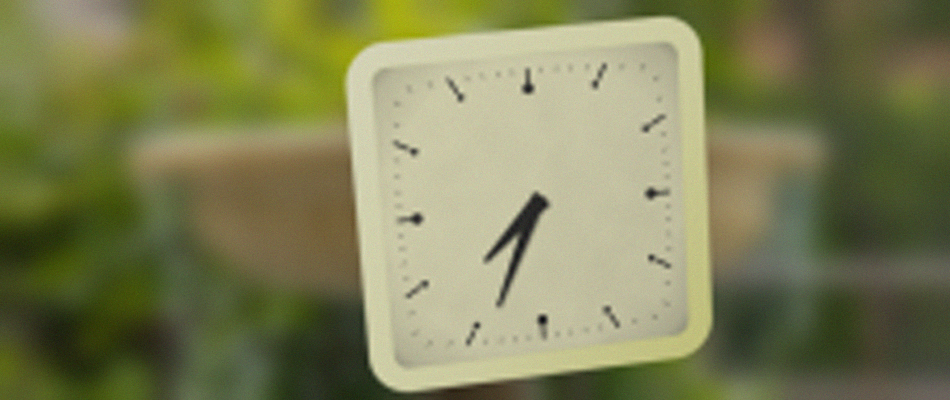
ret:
7.34
